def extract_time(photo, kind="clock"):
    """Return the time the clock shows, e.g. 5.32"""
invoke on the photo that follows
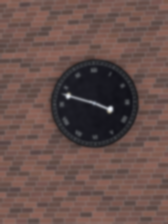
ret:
3.48
